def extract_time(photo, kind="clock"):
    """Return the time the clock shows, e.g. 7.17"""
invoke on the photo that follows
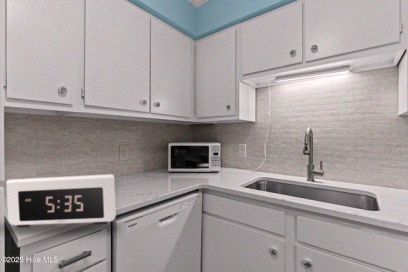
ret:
5.35
